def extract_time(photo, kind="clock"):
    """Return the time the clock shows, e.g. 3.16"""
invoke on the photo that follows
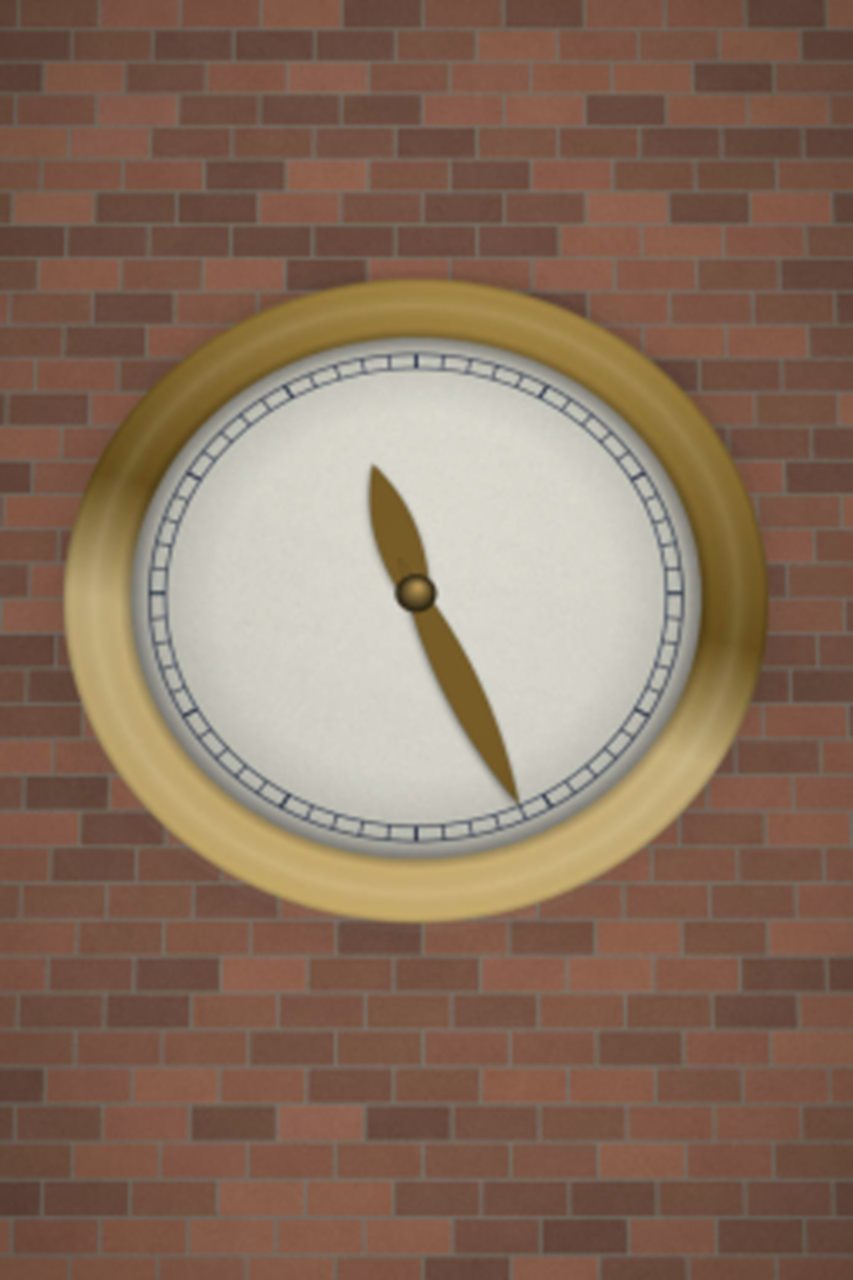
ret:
11.26
